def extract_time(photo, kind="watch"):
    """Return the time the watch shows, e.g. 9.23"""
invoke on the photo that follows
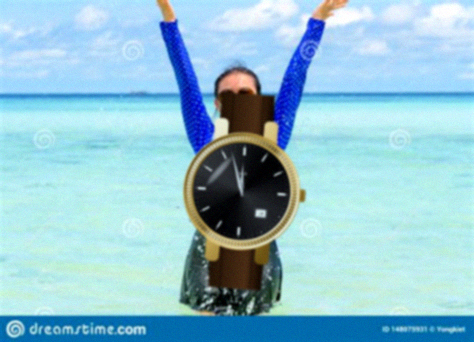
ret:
11.57
